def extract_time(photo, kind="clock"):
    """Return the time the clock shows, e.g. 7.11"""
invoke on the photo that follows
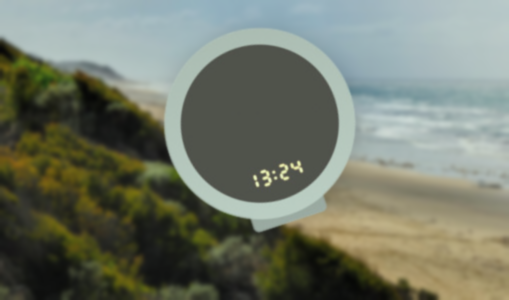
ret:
13.24
